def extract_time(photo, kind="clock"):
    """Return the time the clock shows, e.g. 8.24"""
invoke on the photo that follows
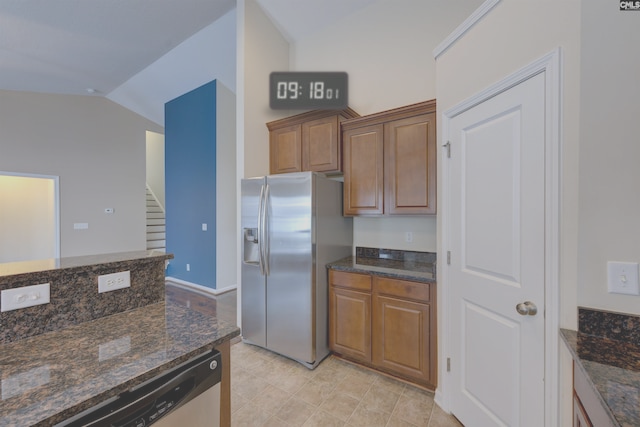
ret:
9.18
